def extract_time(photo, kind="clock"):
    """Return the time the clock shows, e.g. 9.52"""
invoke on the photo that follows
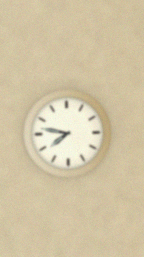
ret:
7.47
